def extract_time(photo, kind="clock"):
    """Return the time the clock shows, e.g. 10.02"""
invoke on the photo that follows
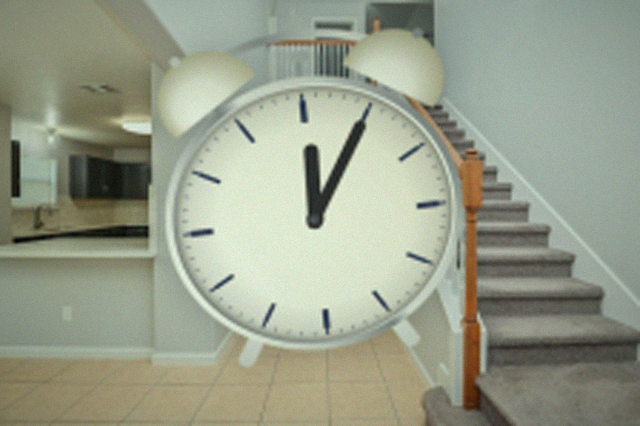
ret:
12.05
